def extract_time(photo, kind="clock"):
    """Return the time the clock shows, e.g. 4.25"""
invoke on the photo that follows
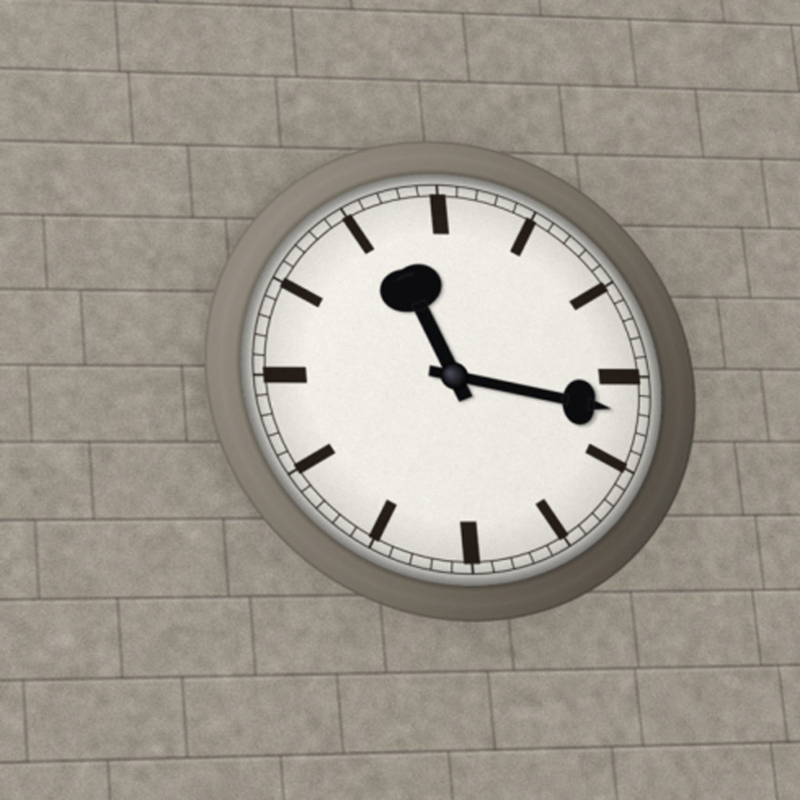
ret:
11.17
